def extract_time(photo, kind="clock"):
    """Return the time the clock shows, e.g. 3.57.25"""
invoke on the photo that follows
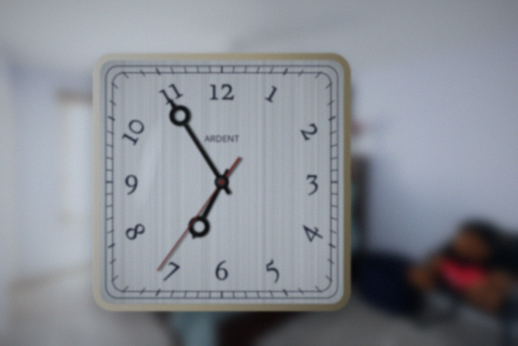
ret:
6.54.36
